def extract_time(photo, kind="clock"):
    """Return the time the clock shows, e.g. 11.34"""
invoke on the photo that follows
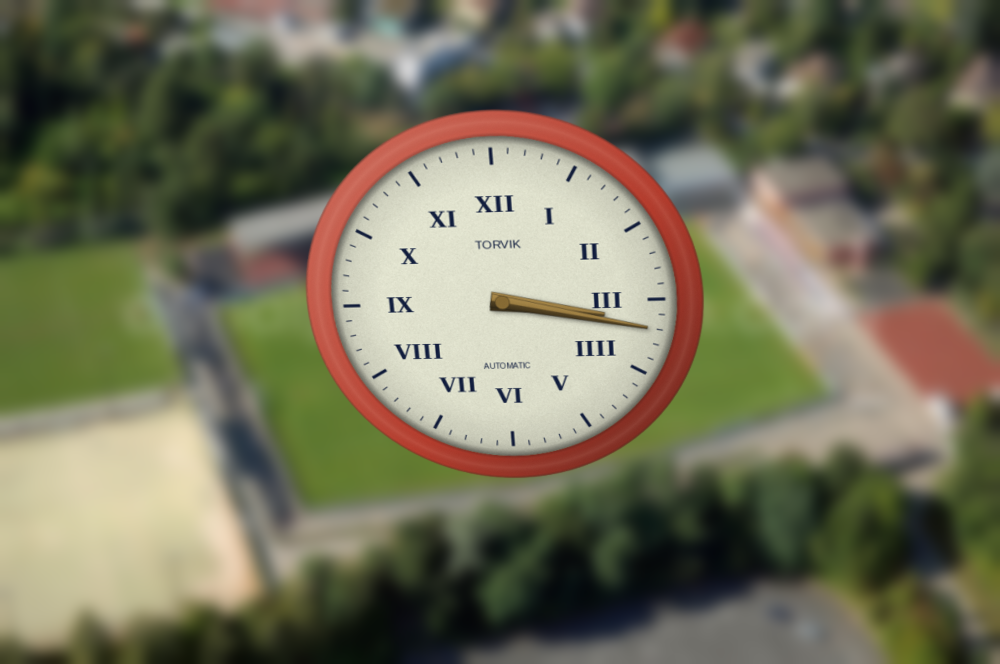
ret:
3.17
